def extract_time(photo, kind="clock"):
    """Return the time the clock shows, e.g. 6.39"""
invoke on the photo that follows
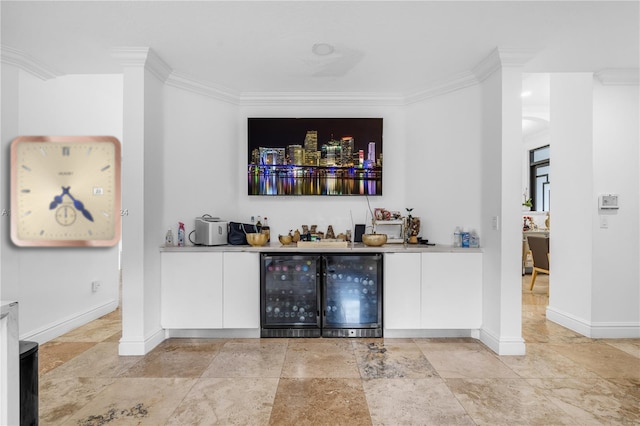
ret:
7.23
